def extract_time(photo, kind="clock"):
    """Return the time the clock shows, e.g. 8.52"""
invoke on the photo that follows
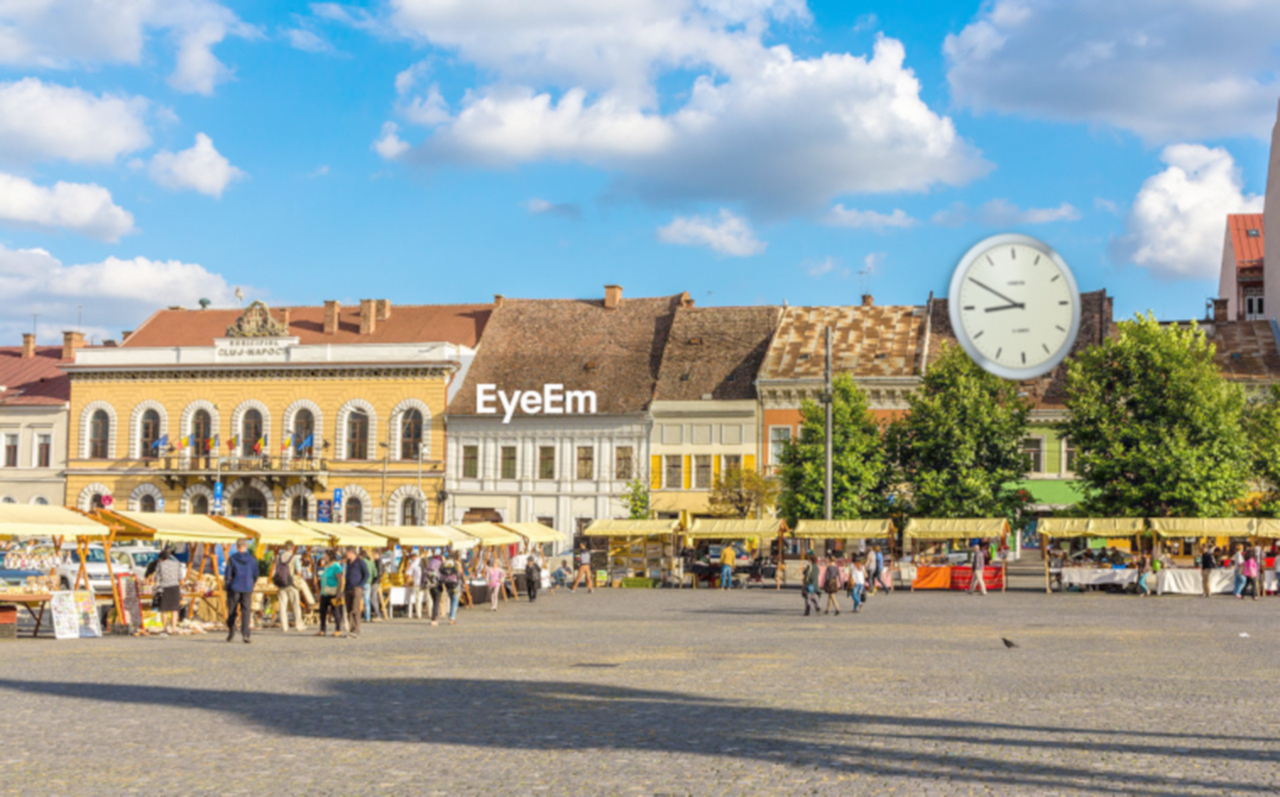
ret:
8.50
